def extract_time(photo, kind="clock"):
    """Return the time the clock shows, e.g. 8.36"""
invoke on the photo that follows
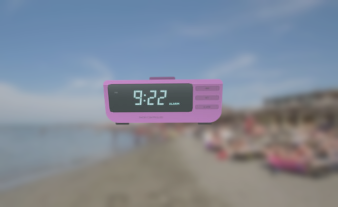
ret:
9.22
